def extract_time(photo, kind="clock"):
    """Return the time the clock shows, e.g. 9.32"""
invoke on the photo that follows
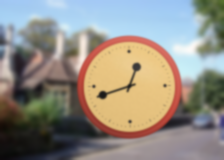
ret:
12.42
